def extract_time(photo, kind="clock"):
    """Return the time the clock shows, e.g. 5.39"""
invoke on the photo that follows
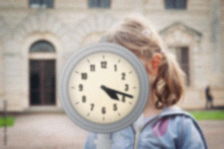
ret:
4.18
